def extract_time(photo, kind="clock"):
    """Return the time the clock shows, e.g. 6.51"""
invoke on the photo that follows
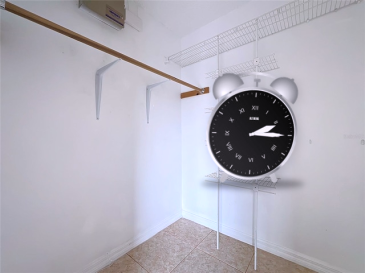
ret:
2.15
